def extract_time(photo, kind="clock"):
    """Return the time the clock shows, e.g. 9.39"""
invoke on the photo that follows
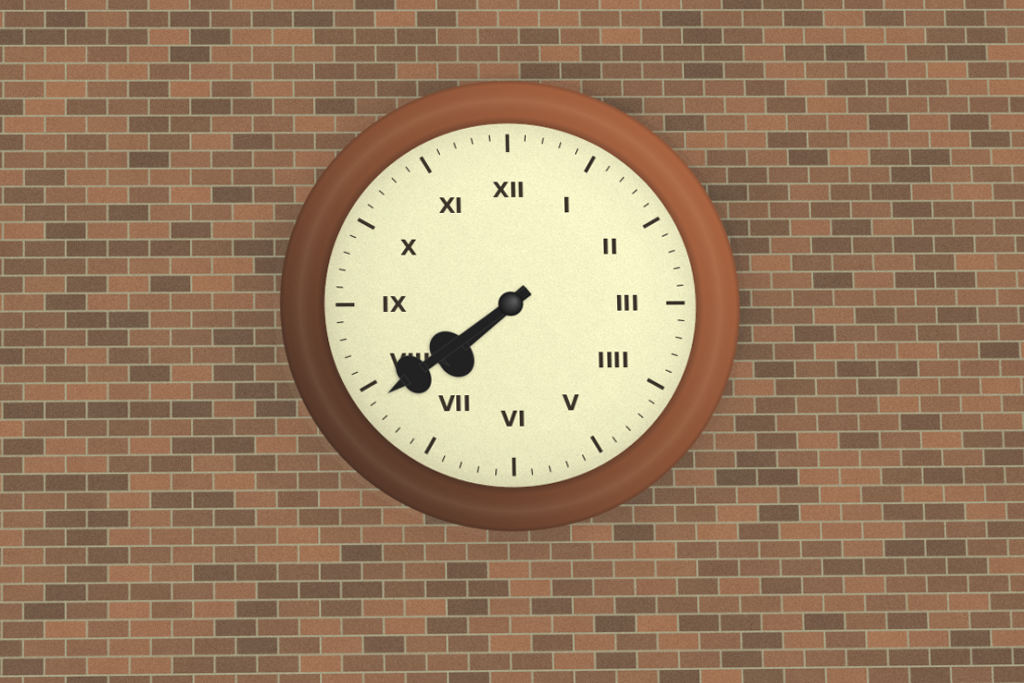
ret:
7.39
